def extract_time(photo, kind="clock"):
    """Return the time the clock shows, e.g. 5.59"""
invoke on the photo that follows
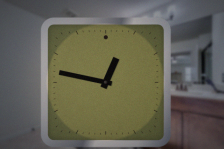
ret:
12.47
